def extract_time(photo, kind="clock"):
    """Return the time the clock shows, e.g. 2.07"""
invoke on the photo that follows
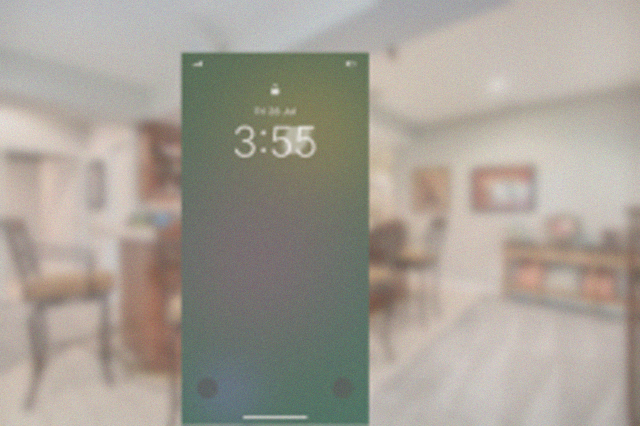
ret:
3.55
